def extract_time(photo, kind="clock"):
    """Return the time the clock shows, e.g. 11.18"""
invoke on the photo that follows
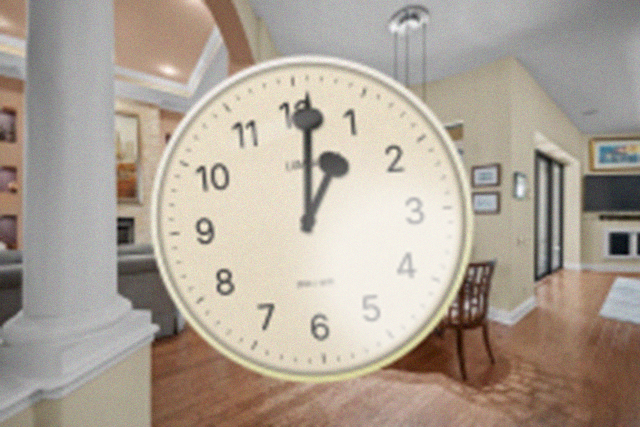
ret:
1.01
